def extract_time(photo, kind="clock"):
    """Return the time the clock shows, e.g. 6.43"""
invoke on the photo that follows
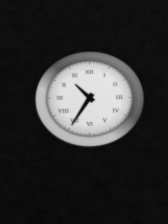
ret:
10.35
